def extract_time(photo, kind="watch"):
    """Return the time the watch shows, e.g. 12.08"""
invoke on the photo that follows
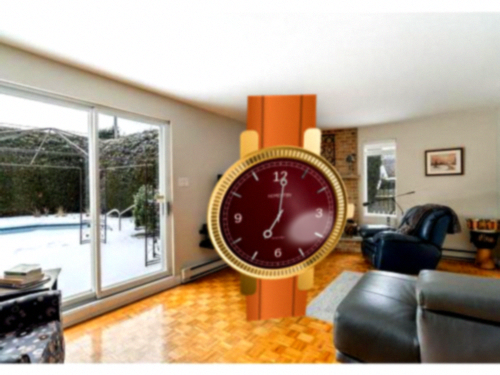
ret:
7.01
